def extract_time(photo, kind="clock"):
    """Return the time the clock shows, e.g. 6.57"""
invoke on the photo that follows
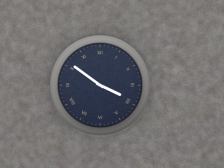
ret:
3.51
